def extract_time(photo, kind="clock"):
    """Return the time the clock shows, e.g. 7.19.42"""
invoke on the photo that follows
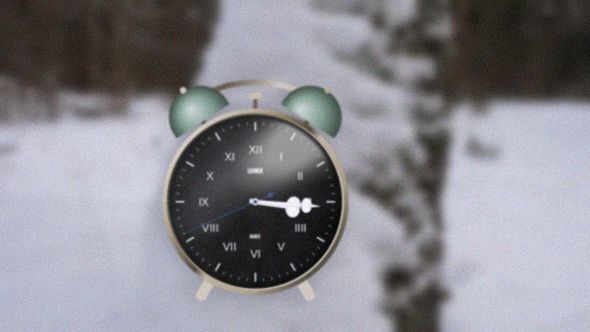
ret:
3.15.41
